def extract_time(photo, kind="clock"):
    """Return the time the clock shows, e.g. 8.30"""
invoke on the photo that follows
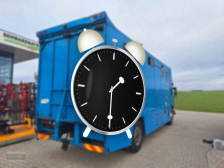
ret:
1.30
